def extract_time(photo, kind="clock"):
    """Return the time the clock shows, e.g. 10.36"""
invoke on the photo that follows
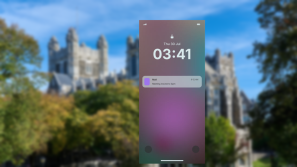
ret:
3.41
